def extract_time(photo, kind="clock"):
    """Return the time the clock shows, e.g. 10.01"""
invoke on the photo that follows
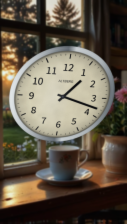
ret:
1.18
